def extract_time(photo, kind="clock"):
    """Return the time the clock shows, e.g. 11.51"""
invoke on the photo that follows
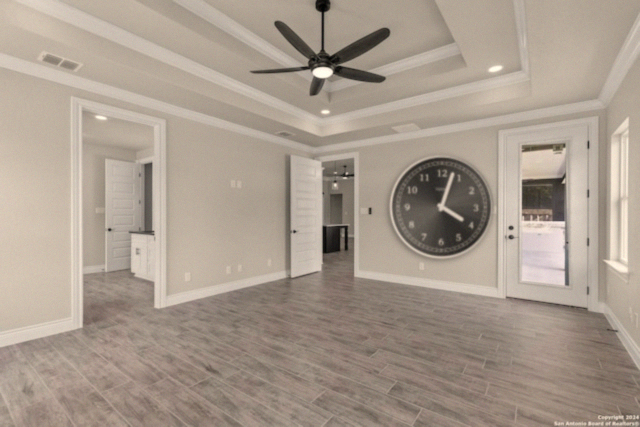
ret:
4.03
